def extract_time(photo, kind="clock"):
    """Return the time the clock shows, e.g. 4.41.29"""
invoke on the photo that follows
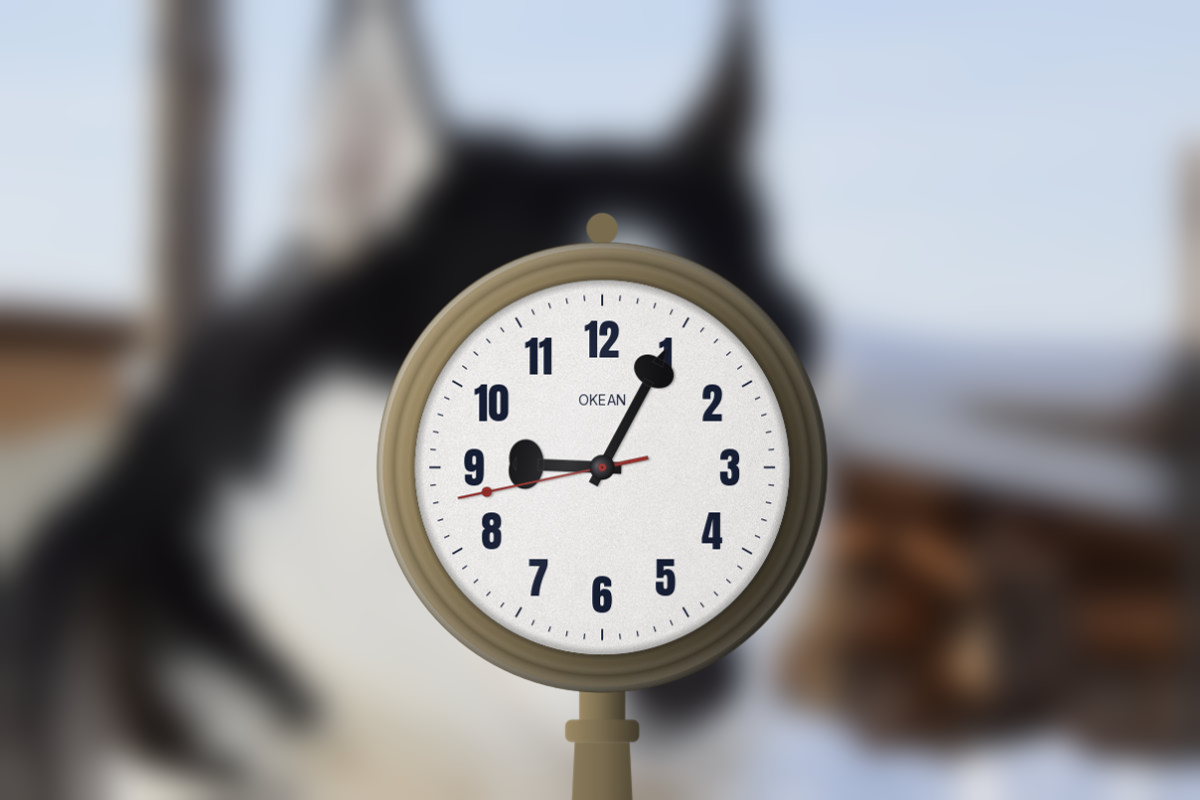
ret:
9.04.43
